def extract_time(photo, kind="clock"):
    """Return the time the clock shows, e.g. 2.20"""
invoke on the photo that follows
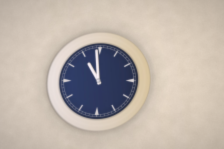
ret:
10.59
